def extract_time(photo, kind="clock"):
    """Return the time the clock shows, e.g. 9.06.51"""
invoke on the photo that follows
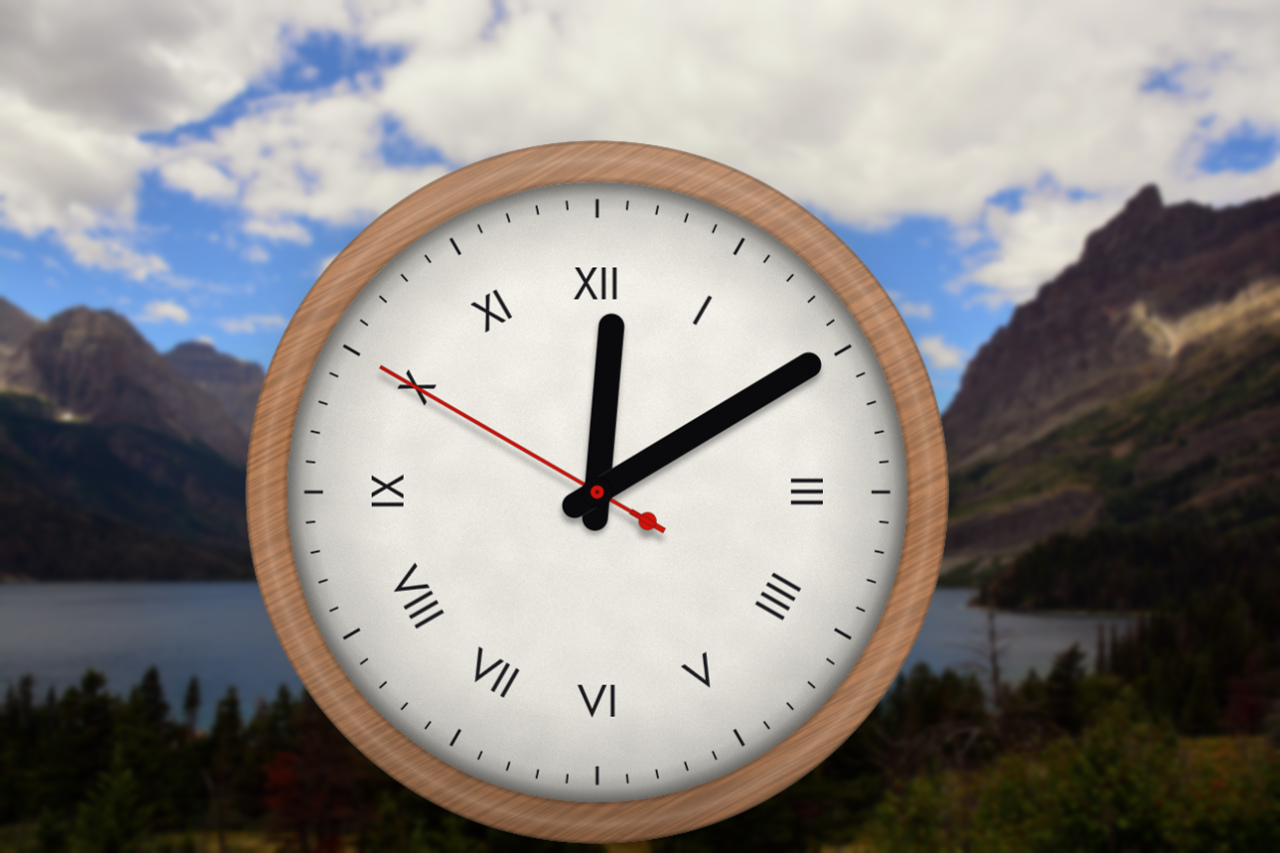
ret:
12.09.50
